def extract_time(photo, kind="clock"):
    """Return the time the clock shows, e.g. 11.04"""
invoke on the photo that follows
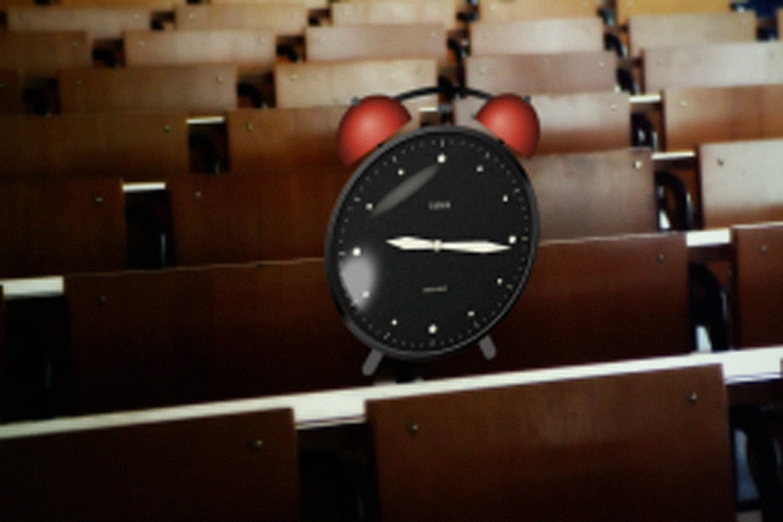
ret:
9.16
